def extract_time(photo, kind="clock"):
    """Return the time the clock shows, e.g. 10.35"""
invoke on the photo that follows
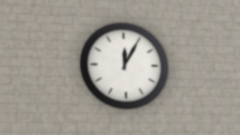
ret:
12.05
